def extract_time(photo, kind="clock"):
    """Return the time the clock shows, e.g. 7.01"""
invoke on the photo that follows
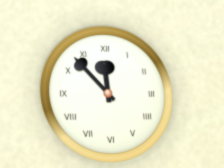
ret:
11.53
